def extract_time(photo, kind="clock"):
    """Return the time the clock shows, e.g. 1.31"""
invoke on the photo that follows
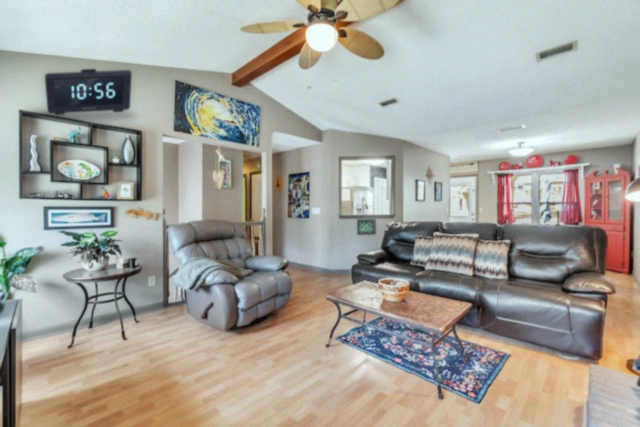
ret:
10.56
